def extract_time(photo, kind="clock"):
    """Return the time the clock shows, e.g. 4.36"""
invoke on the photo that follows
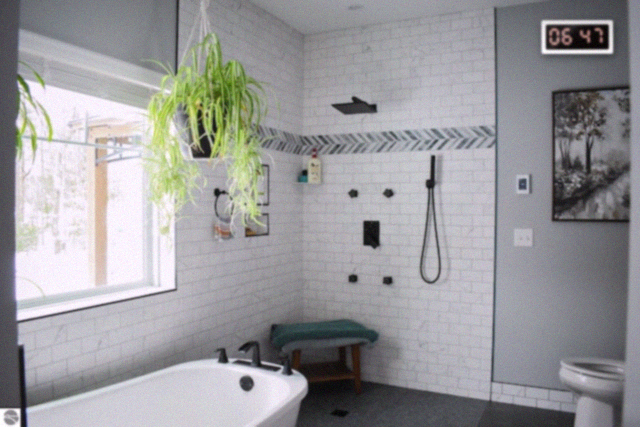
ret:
6.47
